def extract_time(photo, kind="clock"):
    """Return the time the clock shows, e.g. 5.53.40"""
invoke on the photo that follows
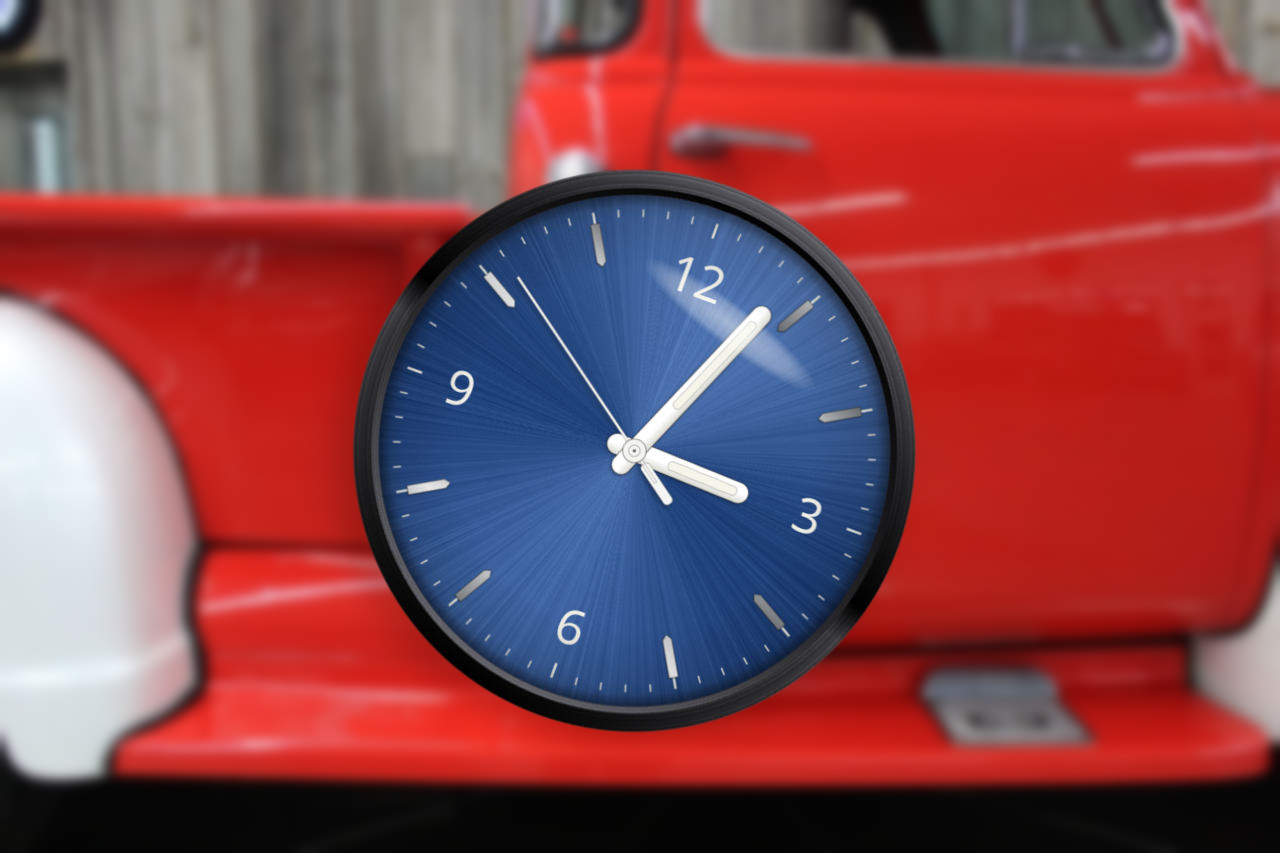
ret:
3.03.51
